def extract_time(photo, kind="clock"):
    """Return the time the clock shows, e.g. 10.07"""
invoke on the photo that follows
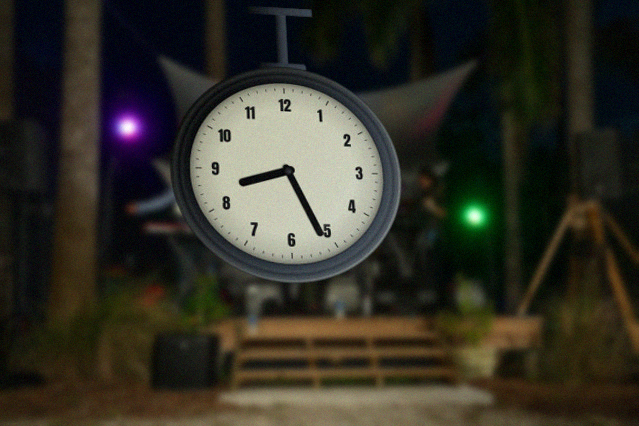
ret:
8.26
